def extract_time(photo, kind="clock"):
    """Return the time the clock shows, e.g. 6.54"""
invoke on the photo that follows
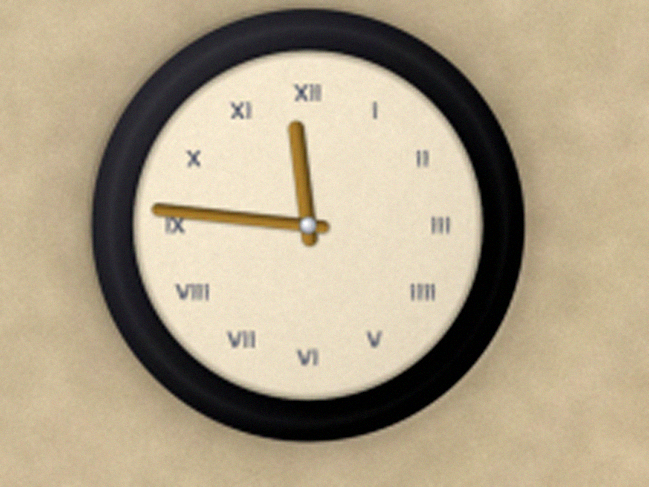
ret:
11.46
